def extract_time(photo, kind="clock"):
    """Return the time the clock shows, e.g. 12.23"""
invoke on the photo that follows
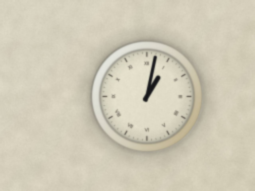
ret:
1.02
